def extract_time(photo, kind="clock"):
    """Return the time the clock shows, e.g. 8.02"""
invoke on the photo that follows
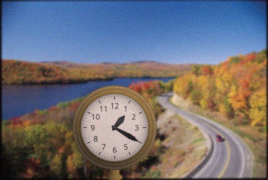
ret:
1.20
